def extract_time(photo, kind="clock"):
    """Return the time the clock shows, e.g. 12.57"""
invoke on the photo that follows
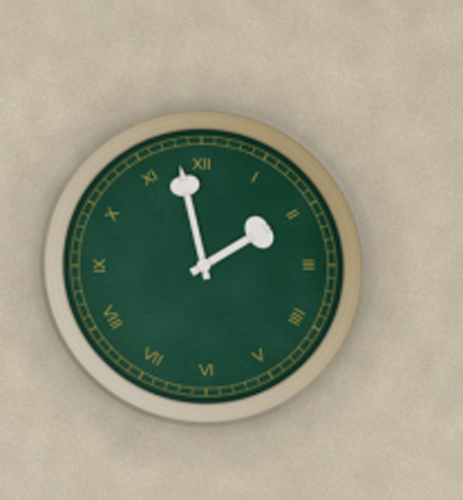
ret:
1.58
